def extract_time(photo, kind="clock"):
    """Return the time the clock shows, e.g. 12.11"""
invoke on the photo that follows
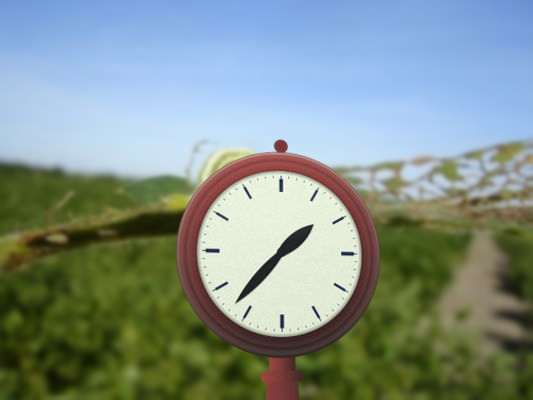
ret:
1.37
